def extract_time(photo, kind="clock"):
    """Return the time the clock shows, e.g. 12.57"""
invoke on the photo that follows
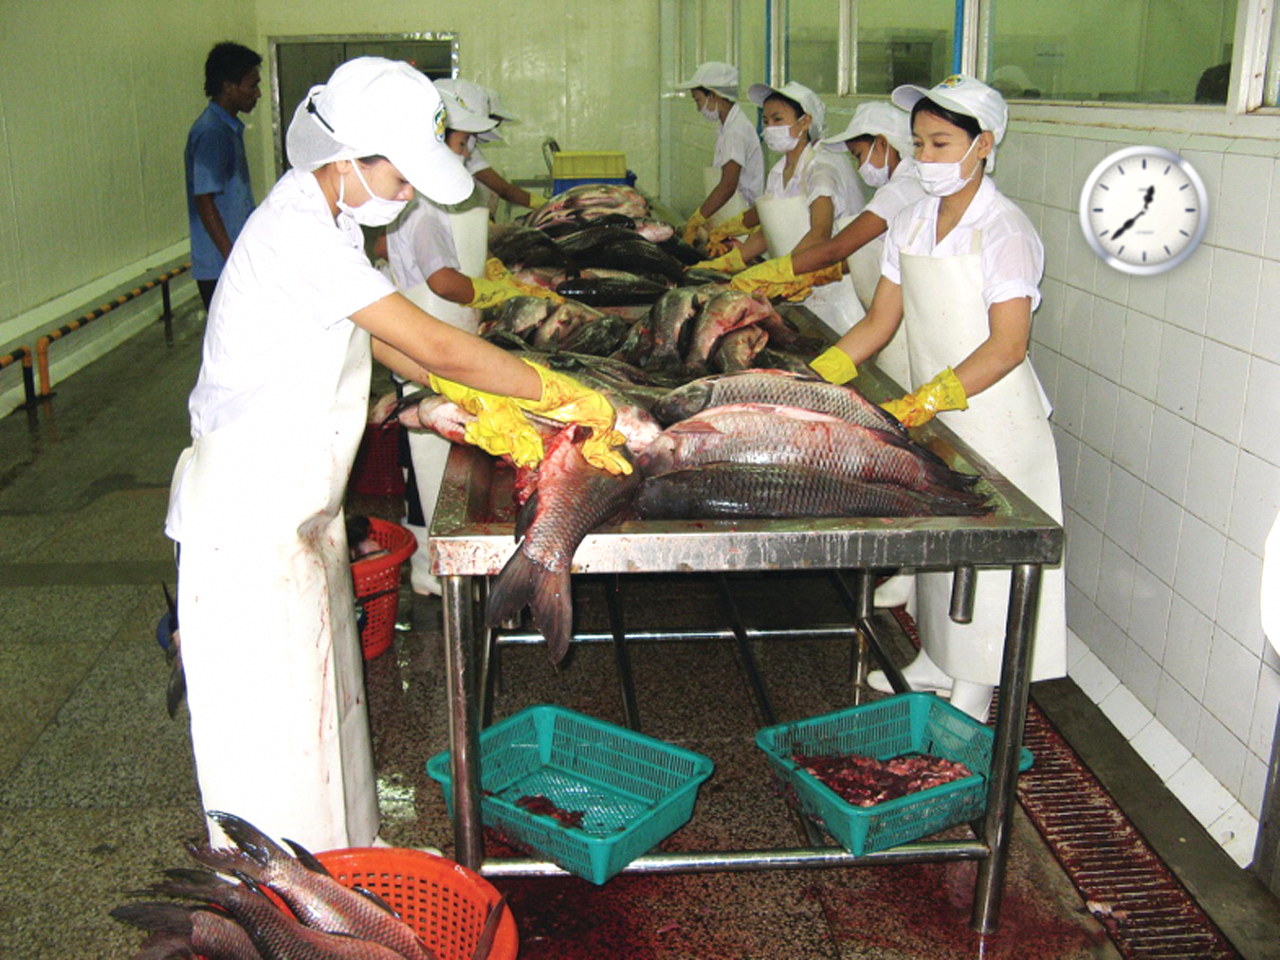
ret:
12.38
